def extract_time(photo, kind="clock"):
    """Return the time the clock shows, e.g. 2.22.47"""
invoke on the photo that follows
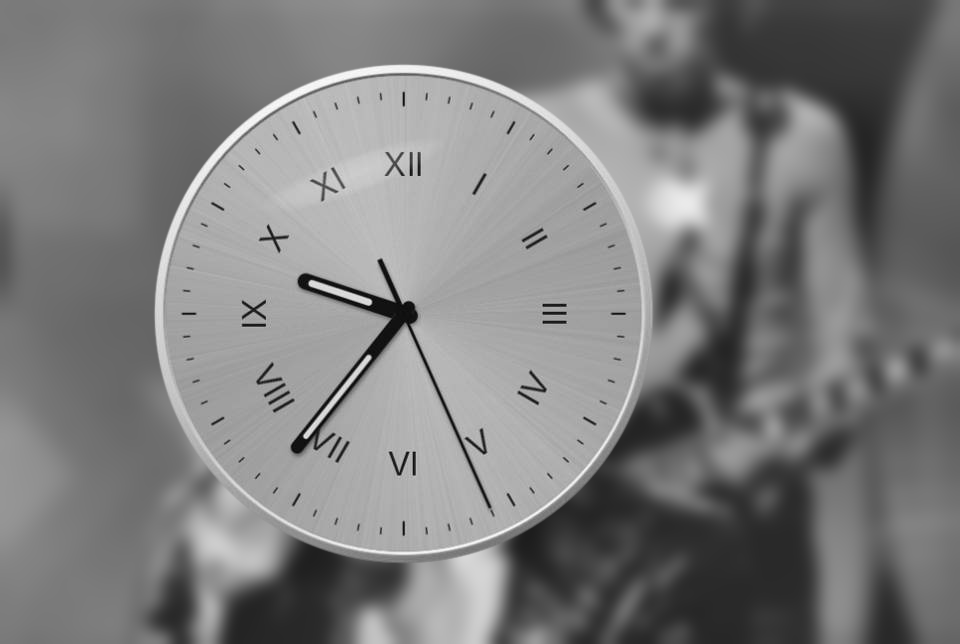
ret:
9.36.26
